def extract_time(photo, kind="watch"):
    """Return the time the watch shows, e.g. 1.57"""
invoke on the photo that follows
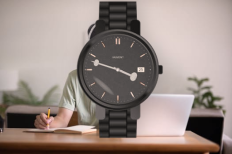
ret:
3.48
